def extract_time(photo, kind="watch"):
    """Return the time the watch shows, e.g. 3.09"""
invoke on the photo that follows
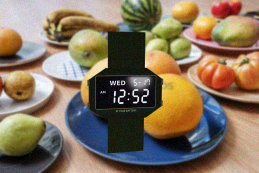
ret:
12.52
